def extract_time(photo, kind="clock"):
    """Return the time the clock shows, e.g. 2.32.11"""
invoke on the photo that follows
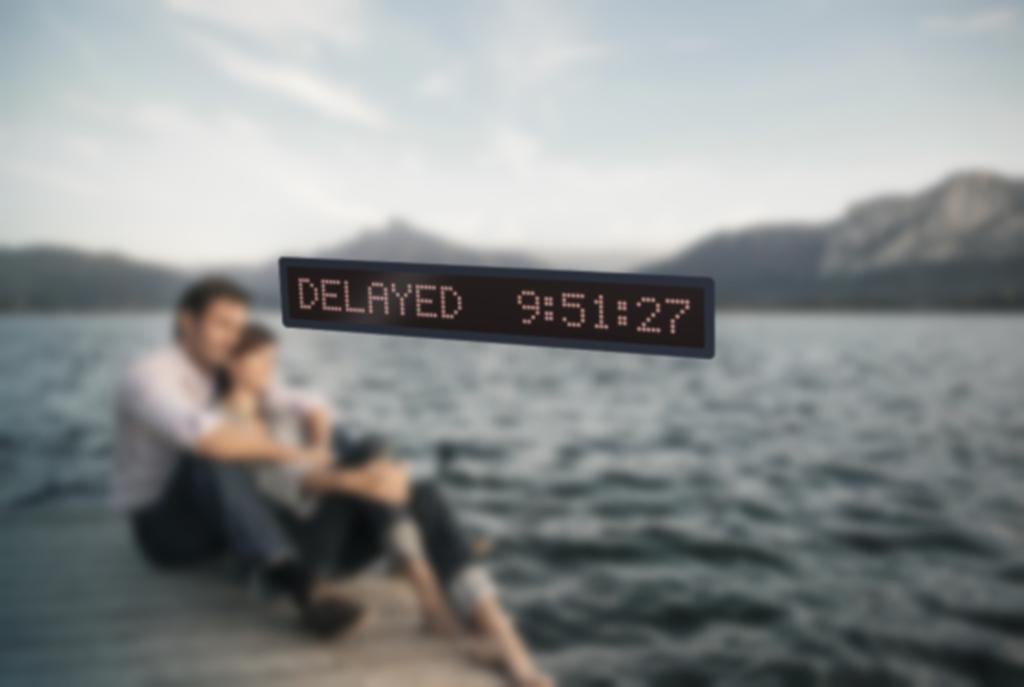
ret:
9.51.27
